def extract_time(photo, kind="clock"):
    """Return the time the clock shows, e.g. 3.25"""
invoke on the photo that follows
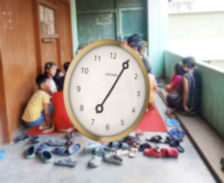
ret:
7.05
